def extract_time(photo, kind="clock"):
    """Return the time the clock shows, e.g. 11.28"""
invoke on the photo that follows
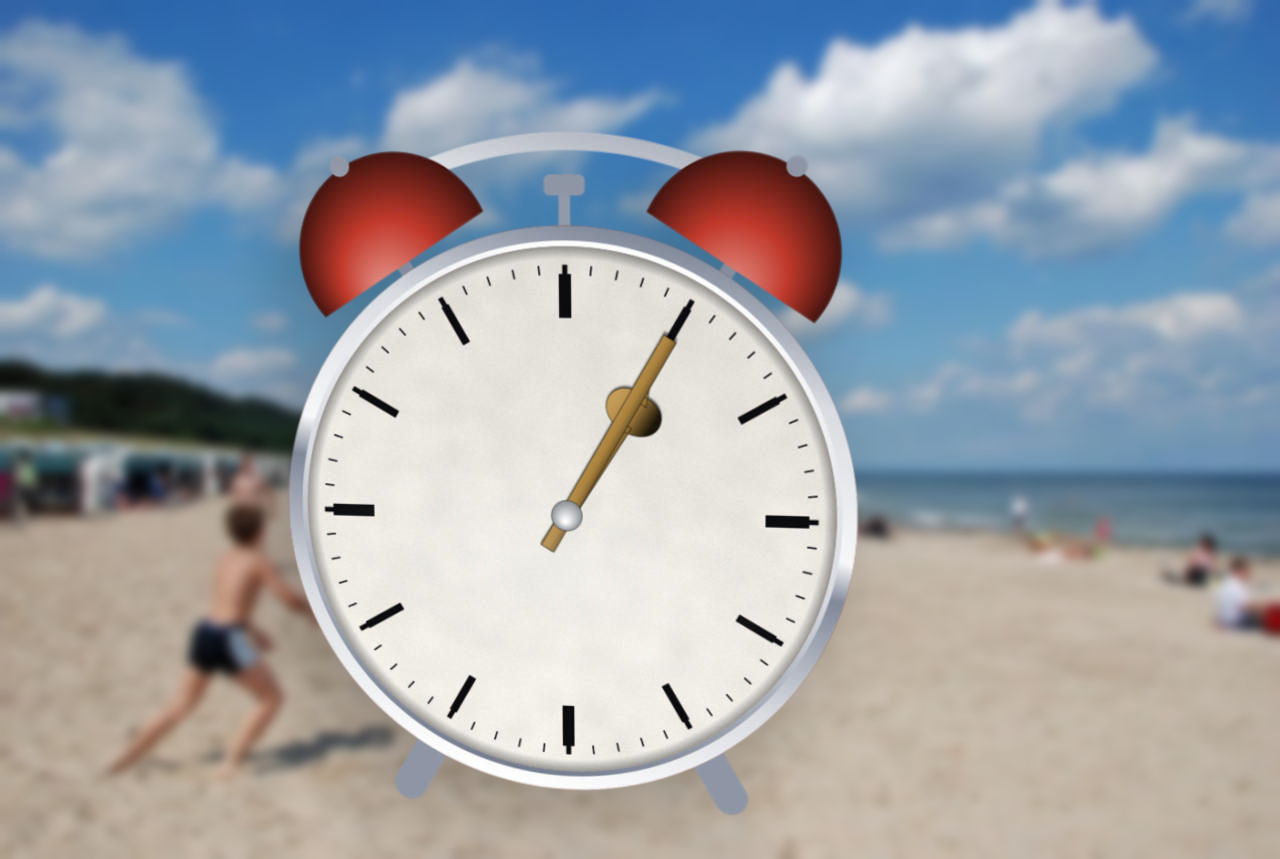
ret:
1.05
